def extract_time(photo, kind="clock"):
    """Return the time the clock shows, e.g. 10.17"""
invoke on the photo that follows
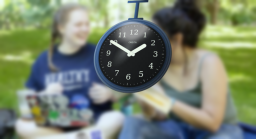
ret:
1.50
